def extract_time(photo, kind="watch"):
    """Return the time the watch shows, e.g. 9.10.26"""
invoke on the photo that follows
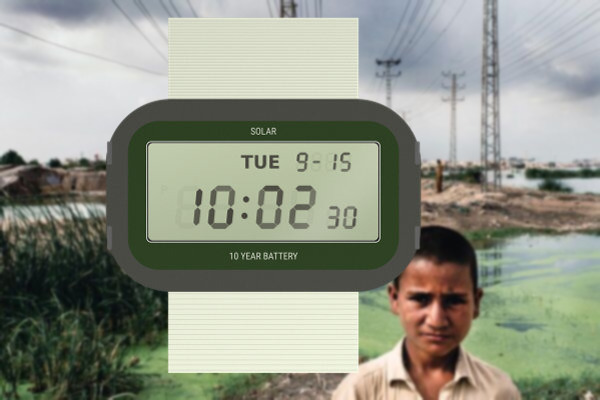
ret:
10.02.30
